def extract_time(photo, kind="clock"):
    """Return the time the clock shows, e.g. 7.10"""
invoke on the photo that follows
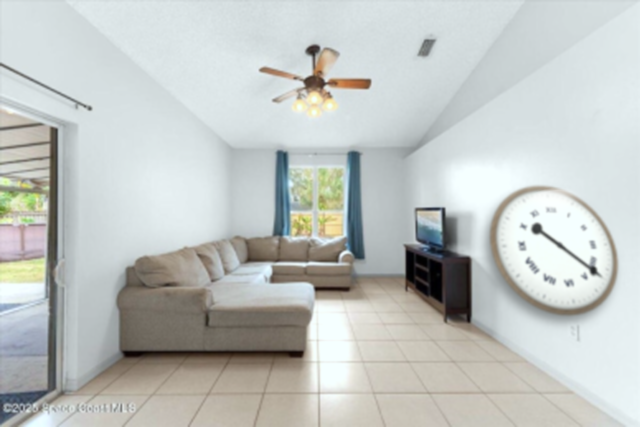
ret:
10.22
